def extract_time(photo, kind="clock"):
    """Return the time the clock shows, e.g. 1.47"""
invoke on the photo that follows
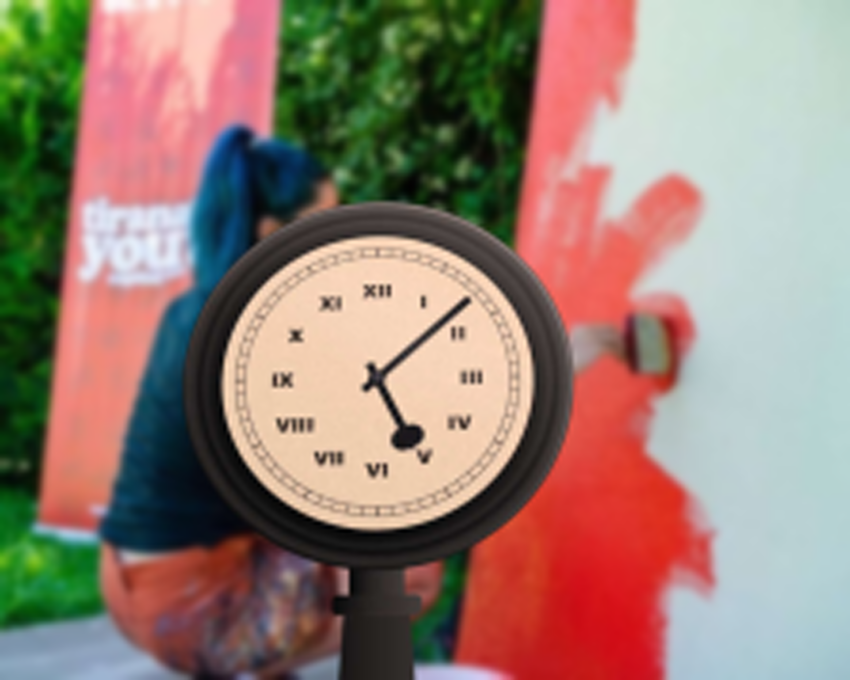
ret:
5.08
